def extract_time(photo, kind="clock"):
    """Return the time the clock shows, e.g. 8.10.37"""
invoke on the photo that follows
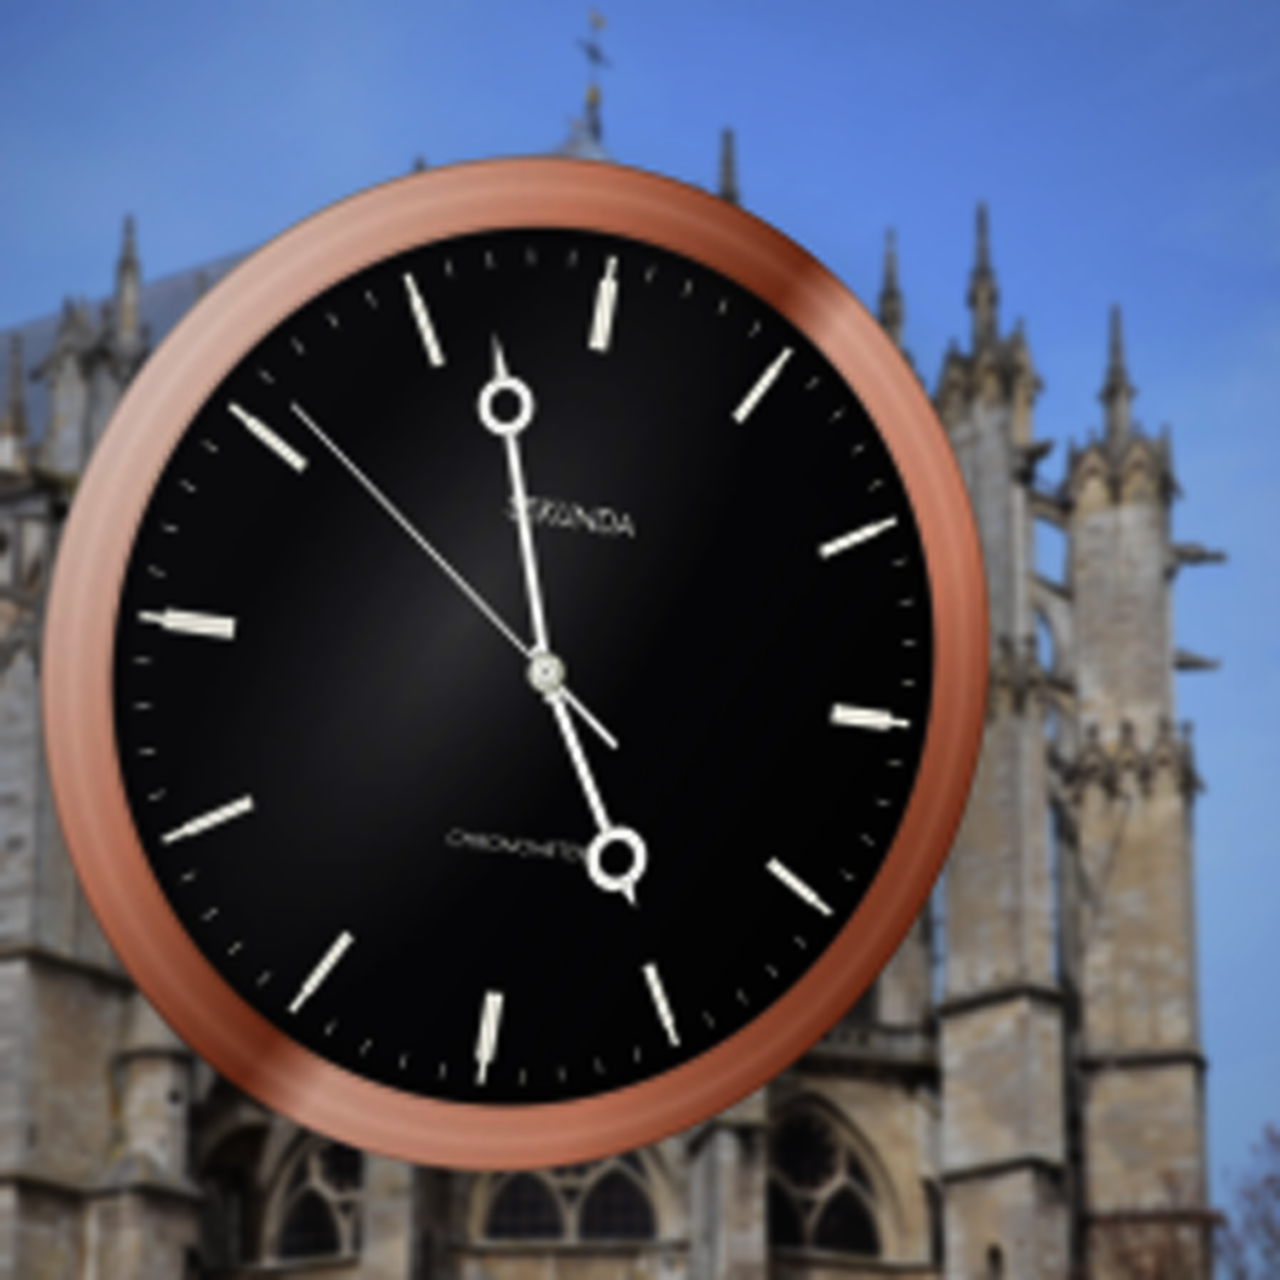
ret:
4.56.51
